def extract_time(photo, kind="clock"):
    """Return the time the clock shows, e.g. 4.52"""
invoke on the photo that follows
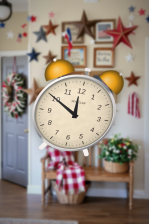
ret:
11.50
